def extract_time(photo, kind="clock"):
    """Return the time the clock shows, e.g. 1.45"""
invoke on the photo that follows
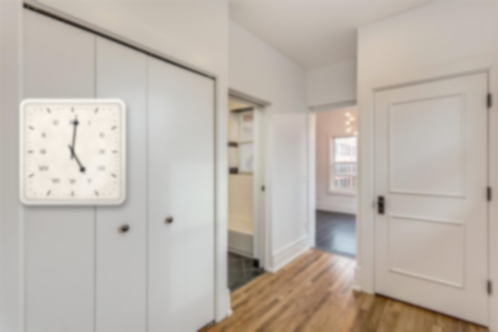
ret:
5.01
